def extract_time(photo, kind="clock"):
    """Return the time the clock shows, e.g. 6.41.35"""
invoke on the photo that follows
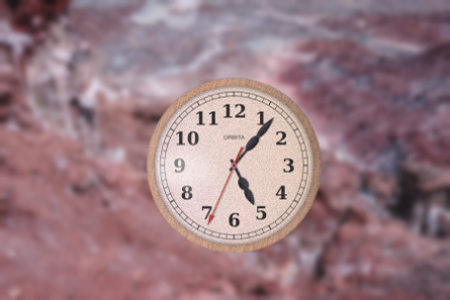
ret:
5.06.34
